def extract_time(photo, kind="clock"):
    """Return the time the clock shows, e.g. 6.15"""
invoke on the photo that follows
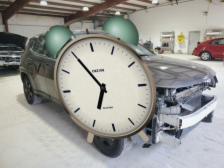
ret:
6.55
